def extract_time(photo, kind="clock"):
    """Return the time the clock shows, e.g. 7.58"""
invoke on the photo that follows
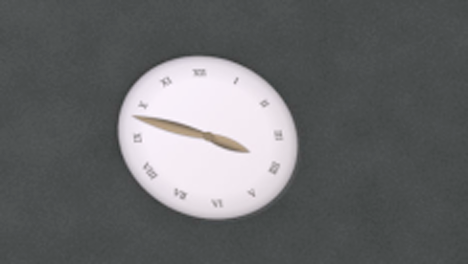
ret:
3.48
